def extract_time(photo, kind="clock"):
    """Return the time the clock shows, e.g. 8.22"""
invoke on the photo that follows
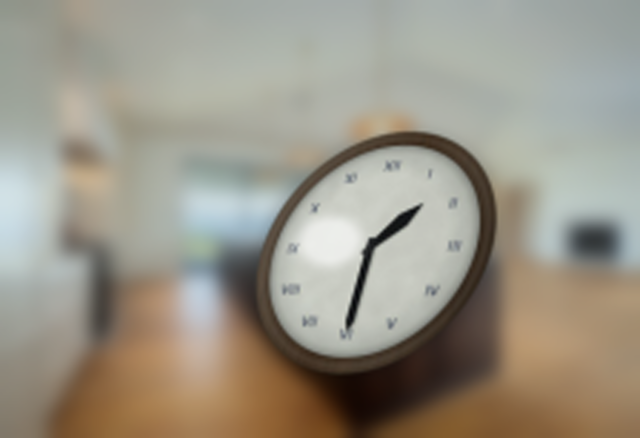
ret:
1.30
